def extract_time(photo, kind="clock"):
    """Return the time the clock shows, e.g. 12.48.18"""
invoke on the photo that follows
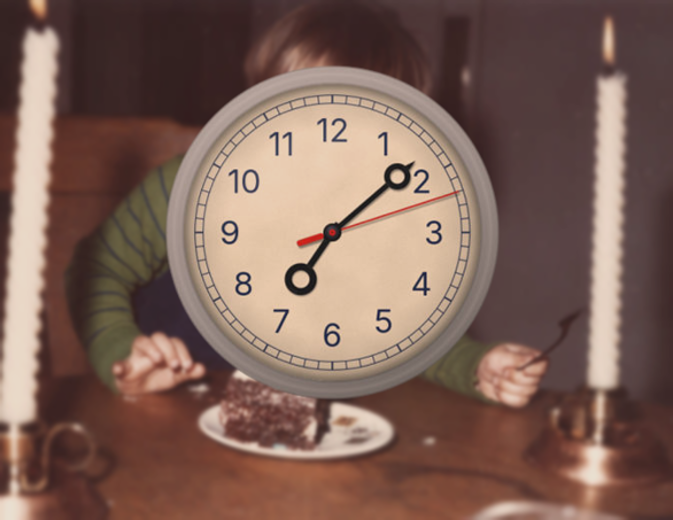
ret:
7.08.12
